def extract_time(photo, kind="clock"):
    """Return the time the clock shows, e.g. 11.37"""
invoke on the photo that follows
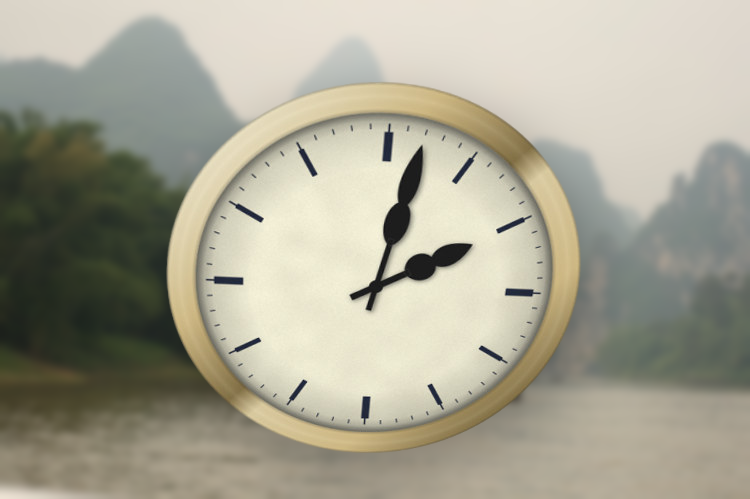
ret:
2.02
